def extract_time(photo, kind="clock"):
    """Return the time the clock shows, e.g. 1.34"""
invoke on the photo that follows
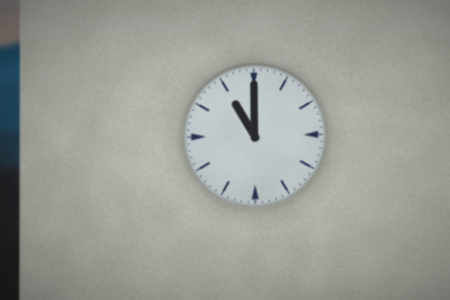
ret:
11.00
